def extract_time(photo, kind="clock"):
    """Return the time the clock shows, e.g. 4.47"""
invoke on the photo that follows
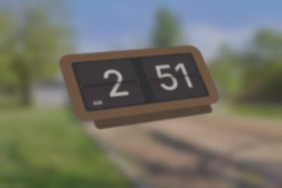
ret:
2.51
